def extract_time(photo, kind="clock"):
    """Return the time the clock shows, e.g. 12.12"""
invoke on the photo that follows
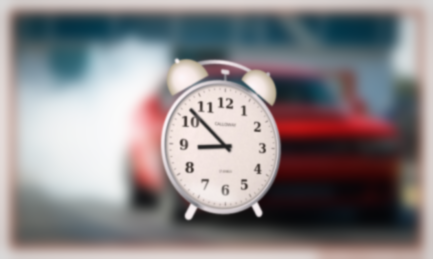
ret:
8.52
